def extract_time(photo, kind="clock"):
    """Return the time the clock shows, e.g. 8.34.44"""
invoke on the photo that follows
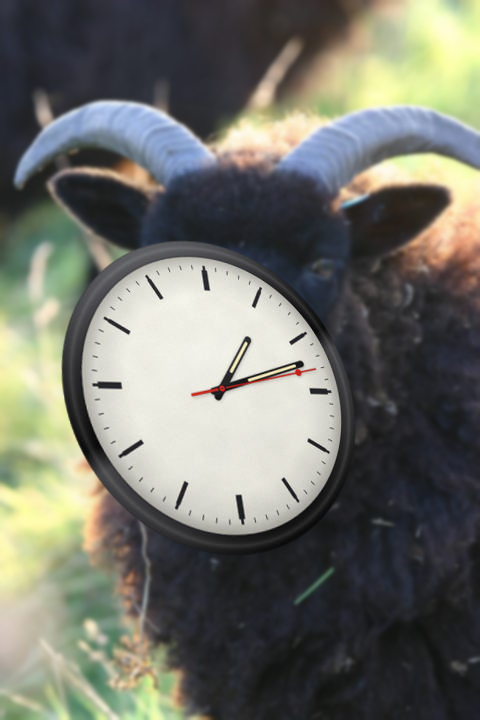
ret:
1.12.13
